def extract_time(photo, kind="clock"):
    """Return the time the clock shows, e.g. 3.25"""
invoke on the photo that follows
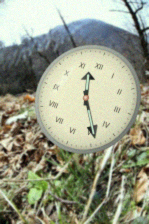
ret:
11.24
